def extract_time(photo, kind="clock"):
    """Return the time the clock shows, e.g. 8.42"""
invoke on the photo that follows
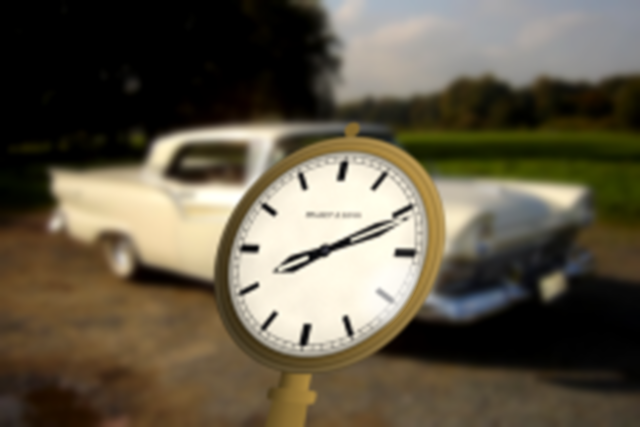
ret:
8.11
